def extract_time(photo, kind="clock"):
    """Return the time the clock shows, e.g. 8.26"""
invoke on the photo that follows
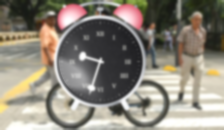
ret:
9.33
